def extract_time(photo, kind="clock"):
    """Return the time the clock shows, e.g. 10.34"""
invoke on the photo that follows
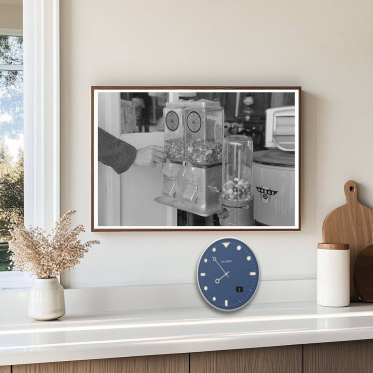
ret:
7.53
